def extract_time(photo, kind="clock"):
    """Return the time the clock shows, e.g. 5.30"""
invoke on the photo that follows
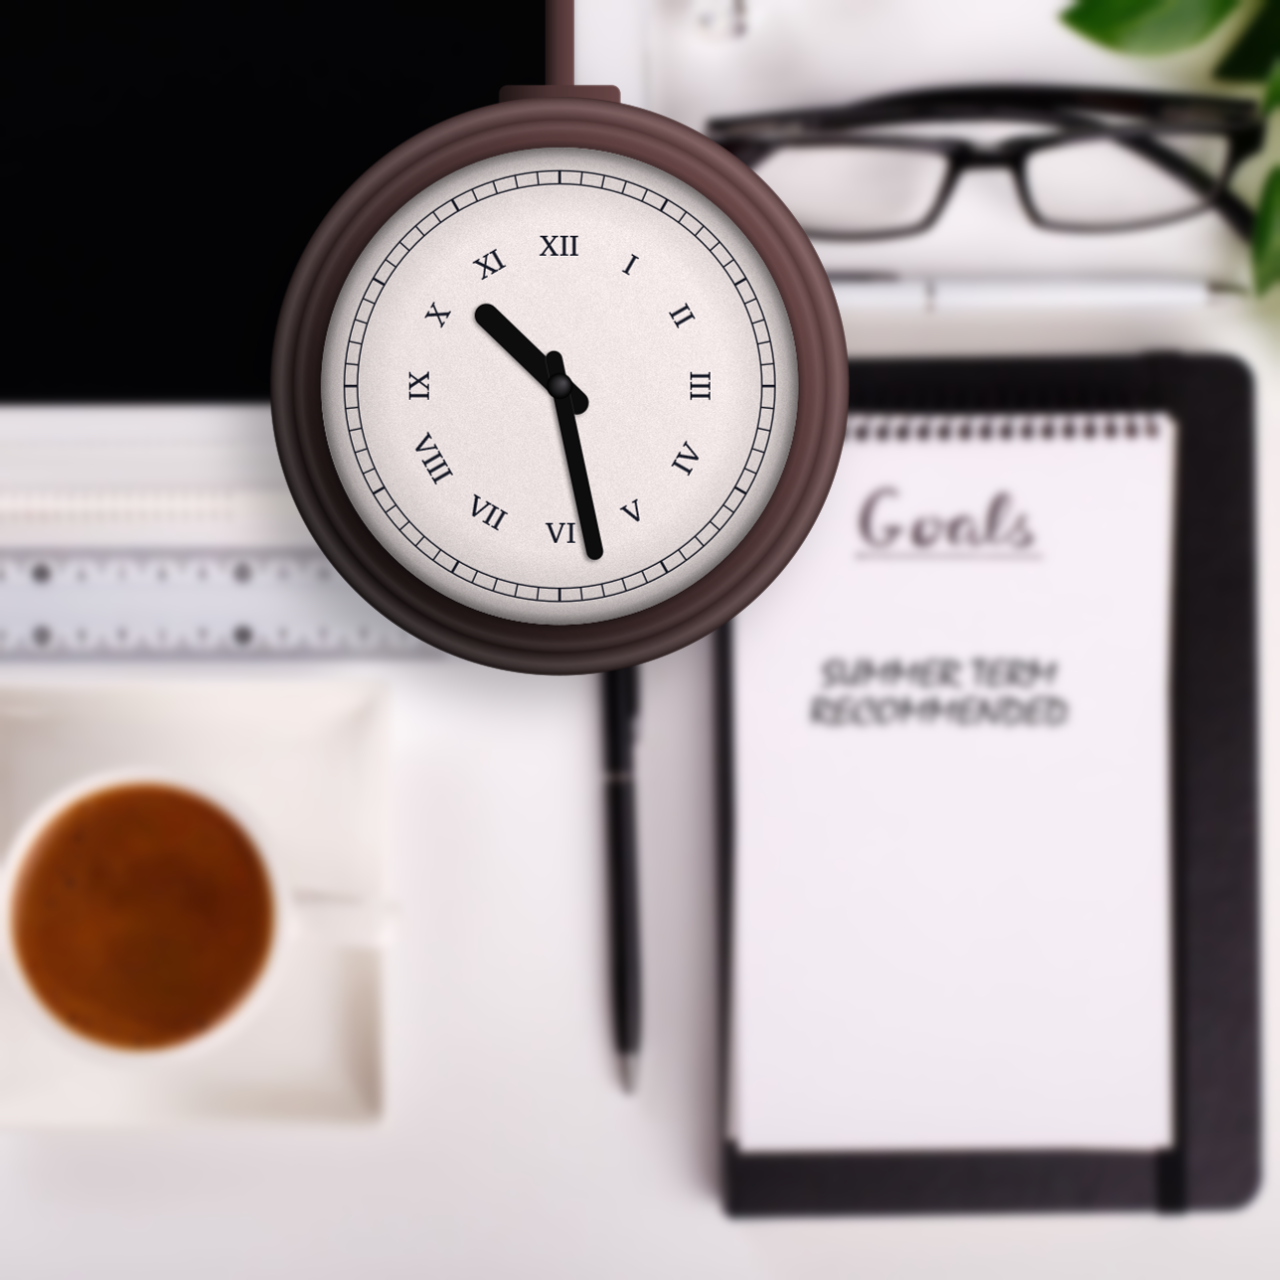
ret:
10.28
